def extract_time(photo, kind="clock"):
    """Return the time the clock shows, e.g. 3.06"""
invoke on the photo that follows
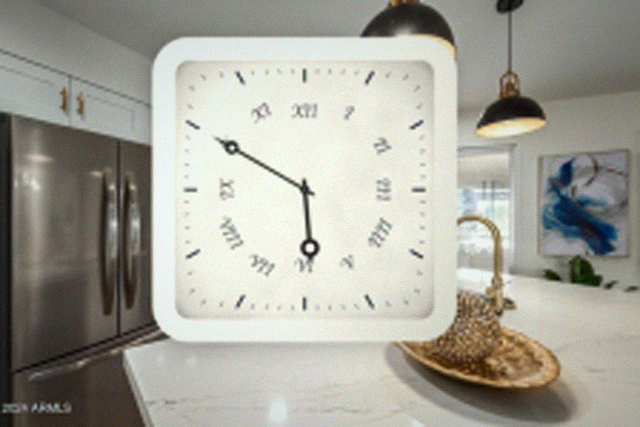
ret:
5.50
